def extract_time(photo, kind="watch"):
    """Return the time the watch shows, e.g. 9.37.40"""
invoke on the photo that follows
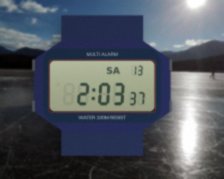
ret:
2.03.37
